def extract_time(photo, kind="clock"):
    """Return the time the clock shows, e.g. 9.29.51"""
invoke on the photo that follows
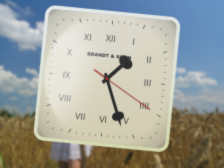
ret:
1.26.20
